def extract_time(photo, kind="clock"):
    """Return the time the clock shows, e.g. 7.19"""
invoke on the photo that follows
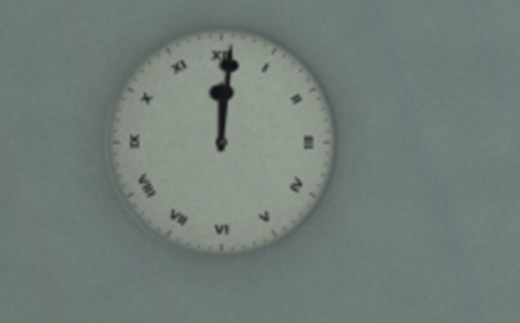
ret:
12.01
